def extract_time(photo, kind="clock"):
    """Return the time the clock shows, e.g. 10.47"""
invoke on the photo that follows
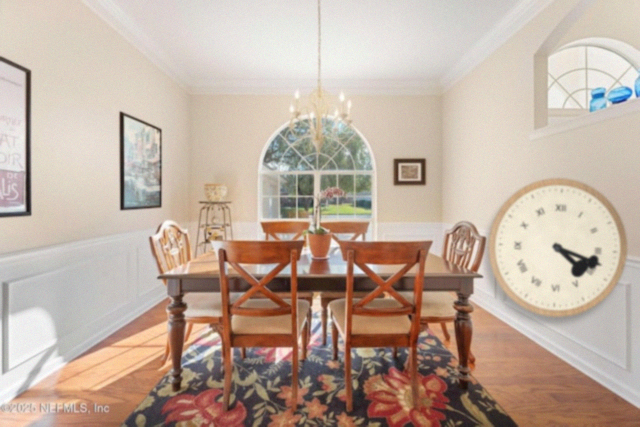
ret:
4.18
